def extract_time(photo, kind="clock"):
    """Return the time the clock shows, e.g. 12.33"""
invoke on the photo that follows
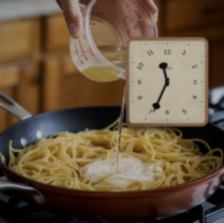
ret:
11.34
